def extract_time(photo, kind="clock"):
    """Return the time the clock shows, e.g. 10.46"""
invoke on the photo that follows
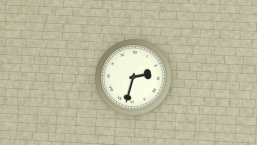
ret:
2.32
